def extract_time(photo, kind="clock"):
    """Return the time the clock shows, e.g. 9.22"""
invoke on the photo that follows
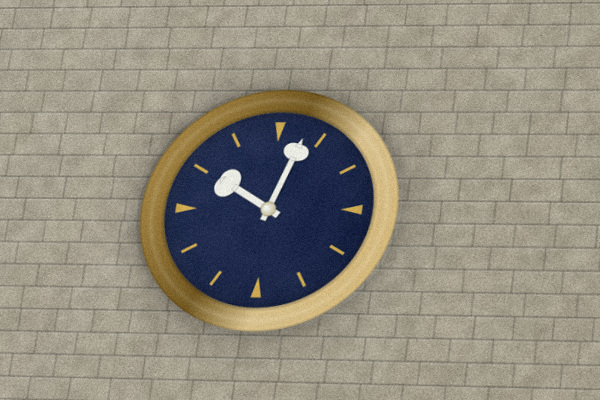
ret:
10.03
